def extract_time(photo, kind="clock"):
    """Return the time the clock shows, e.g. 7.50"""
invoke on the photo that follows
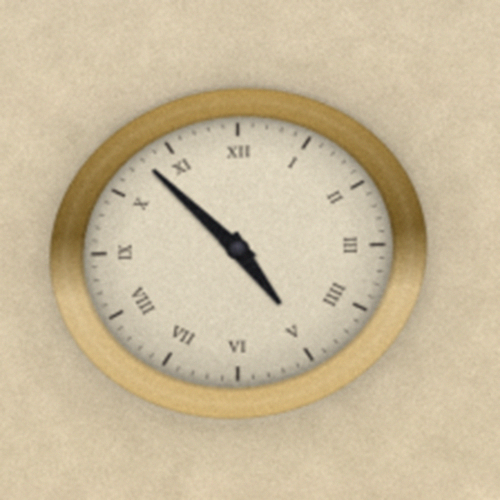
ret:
4.53
